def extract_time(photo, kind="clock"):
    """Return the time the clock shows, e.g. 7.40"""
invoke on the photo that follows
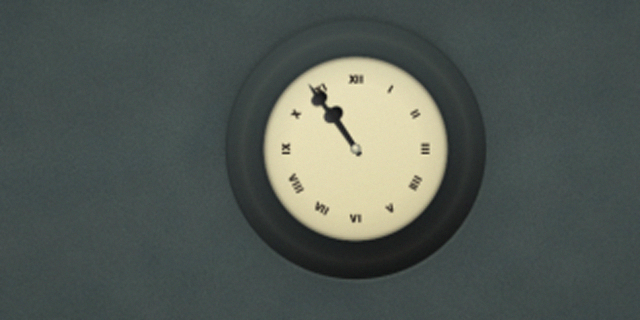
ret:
10.54
